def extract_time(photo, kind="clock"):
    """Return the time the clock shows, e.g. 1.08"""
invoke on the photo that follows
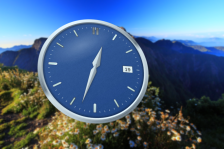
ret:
12.33
